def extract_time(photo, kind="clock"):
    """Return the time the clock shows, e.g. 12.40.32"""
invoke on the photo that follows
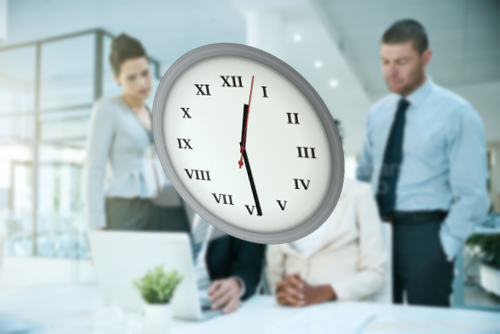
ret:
12.29.03
